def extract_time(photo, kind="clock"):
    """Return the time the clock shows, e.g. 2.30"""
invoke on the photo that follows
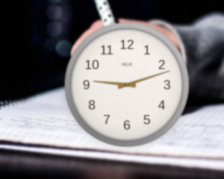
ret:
9.12
